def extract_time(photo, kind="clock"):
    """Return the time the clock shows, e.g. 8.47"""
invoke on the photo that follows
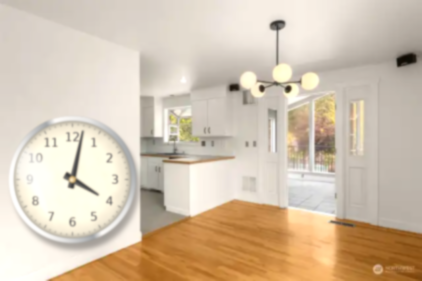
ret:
4.02
